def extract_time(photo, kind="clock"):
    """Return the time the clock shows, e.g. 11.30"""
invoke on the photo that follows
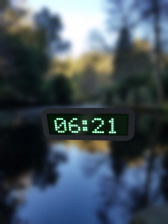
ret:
6.21
